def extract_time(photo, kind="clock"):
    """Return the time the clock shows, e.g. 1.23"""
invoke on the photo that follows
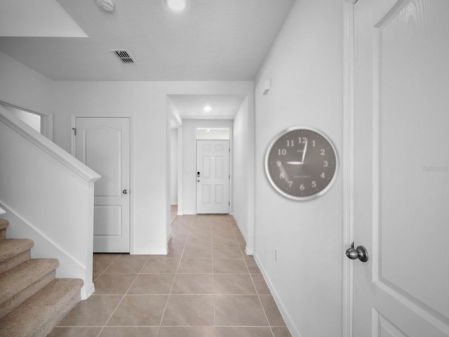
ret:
9.02
